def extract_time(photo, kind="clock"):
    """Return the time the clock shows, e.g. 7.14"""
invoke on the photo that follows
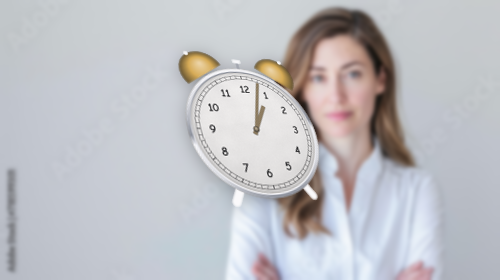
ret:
1.03
